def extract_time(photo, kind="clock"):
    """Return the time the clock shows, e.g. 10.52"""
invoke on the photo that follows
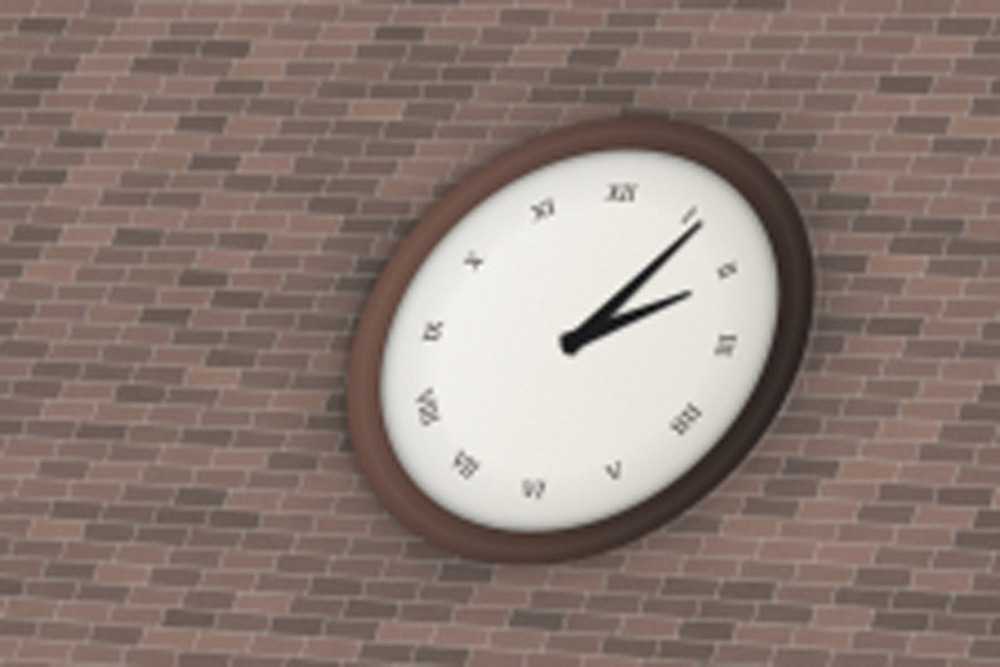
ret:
2.06
